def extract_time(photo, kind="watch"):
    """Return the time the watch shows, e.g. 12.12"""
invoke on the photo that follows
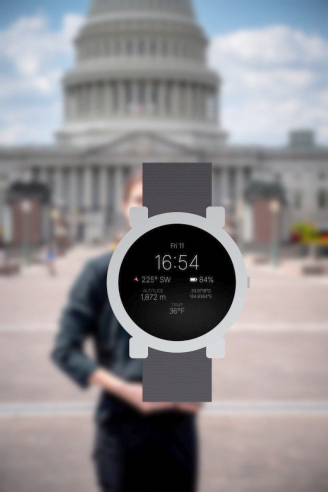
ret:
16.54
